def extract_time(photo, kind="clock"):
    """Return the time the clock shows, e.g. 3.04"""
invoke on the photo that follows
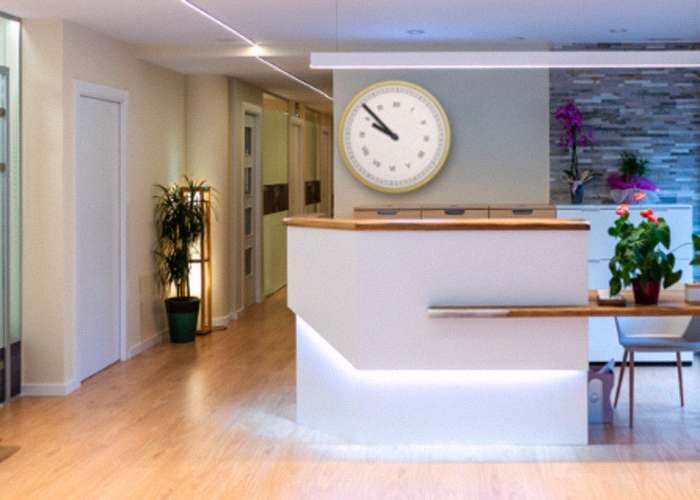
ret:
9.52
